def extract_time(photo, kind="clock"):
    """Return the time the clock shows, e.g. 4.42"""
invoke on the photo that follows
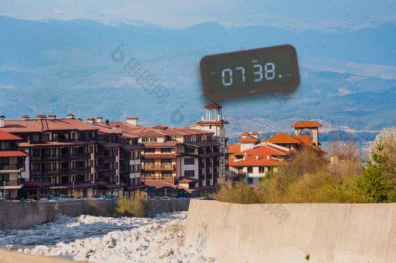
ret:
7.38
